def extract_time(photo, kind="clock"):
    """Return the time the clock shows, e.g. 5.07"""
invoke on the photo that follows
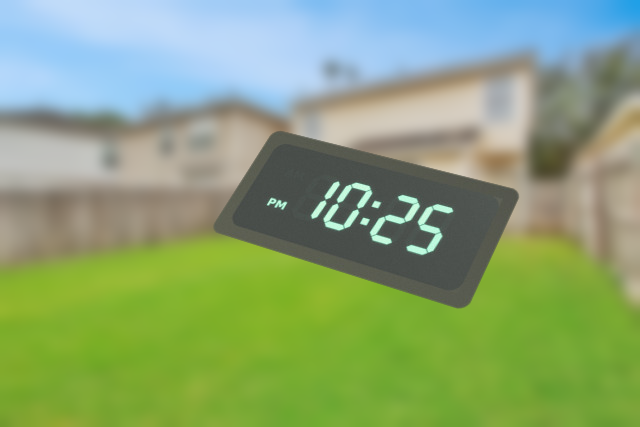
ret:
10.25
